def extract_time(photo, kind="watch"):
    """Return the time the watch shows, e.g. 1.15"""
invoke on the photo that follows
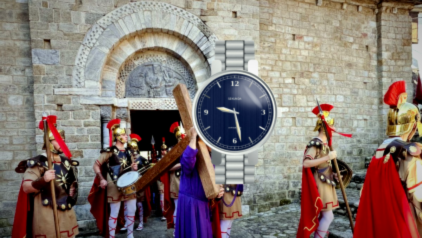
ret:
9.28
